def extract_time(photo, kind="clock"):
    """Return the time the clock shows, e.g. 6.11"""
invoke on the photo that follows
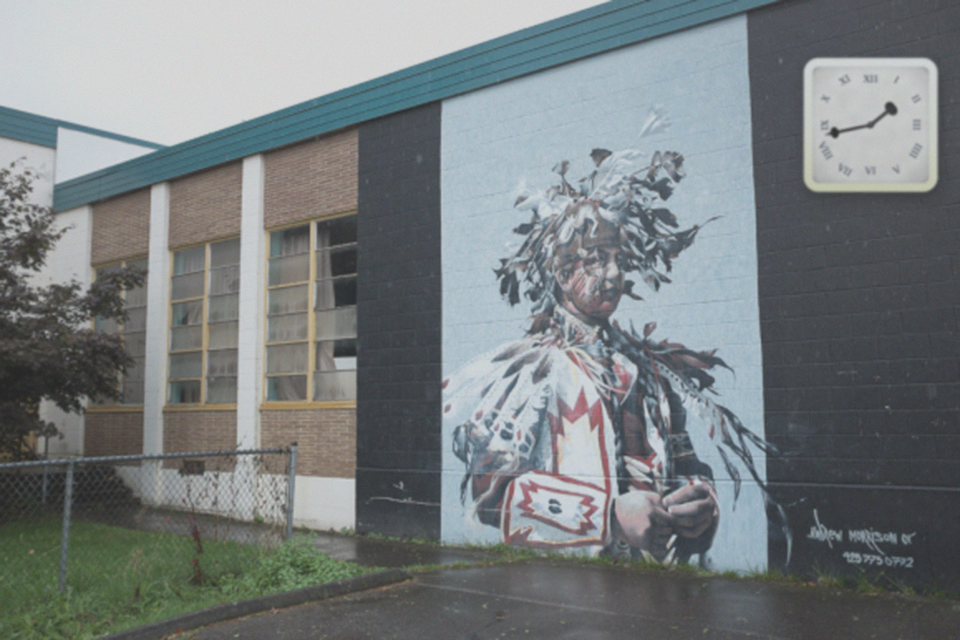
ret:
1.43
